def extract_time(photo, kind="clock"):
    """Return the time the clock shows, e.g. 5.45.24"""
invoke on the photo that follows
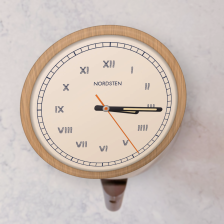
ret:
3.15.24
